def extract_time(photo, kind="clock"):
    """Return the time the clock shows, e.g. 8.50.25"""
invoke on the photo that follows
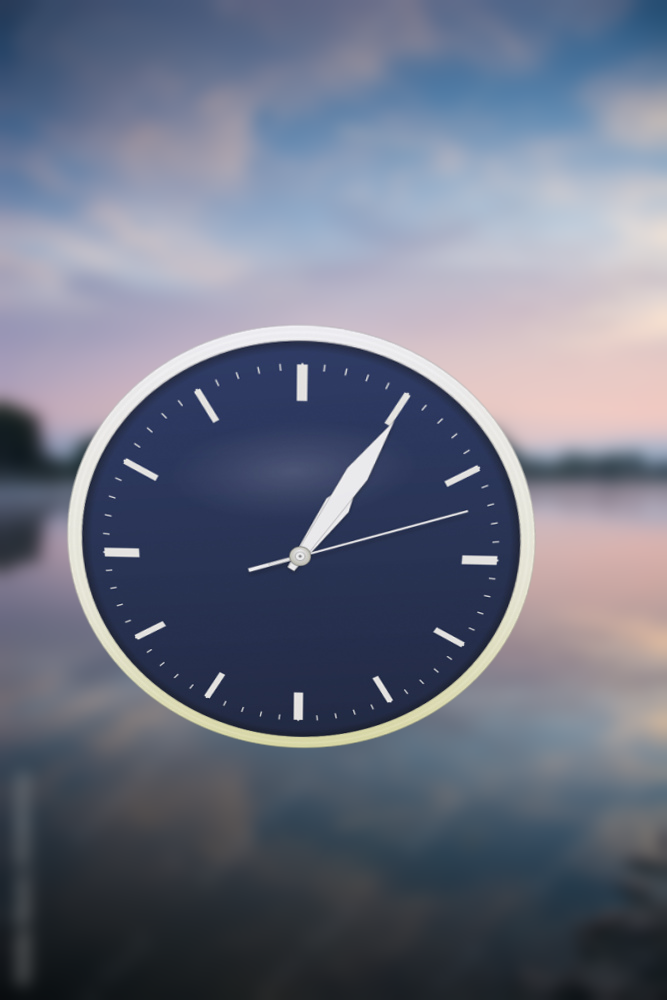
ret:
1.05.12
